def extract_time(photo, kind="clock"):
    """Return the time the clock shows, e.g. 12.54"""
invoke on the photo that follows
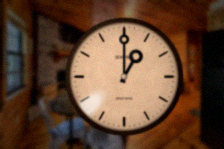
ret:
1.00
